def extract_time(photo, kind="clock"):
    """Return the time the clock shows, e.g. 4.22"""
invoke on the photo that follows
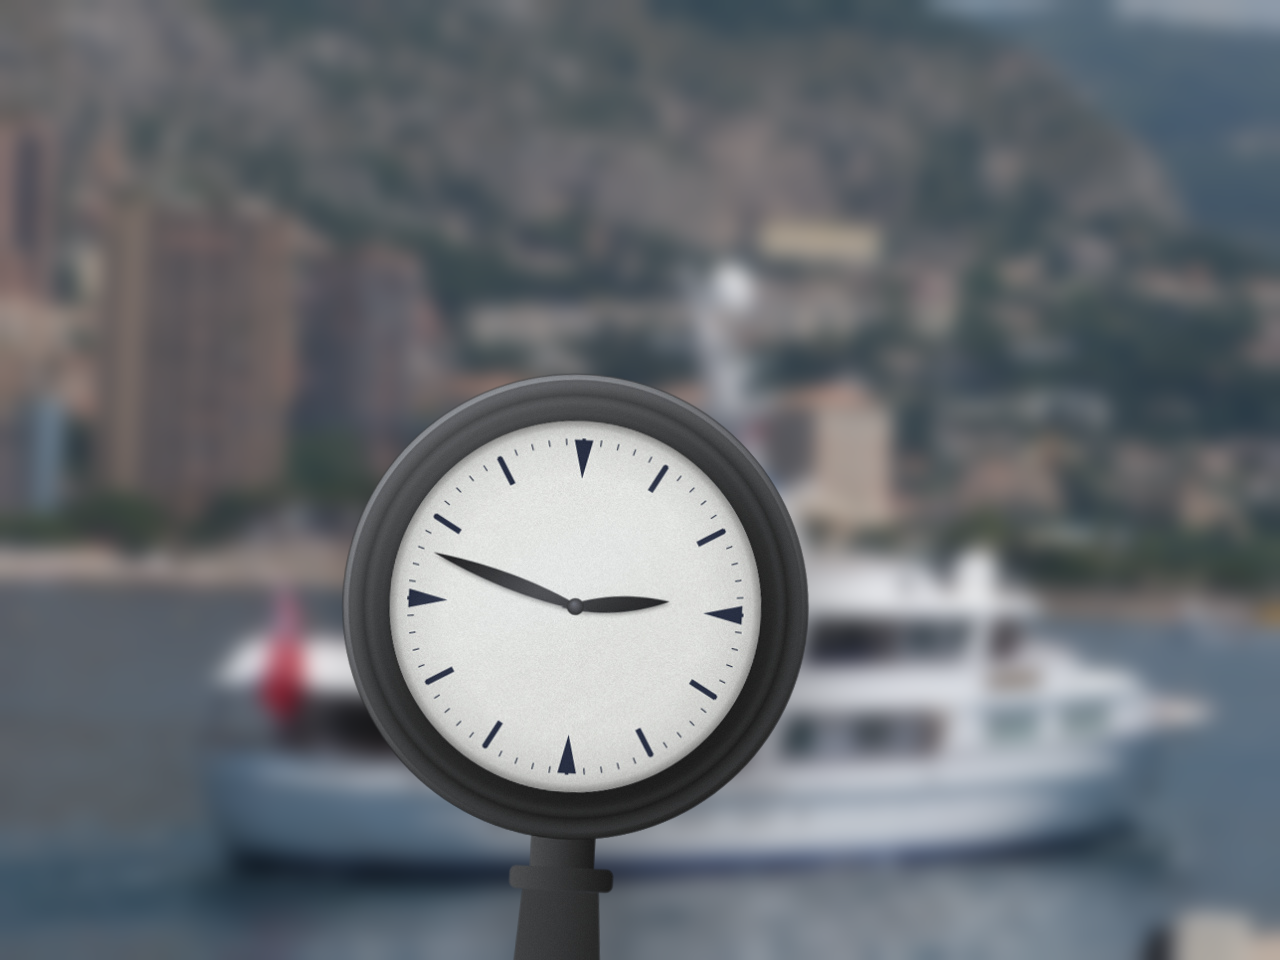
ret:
2.48
